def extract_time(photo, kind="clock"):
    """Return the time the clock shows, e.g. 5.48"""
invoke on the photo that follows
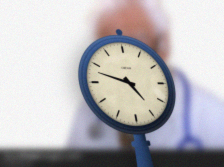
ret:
4.48
